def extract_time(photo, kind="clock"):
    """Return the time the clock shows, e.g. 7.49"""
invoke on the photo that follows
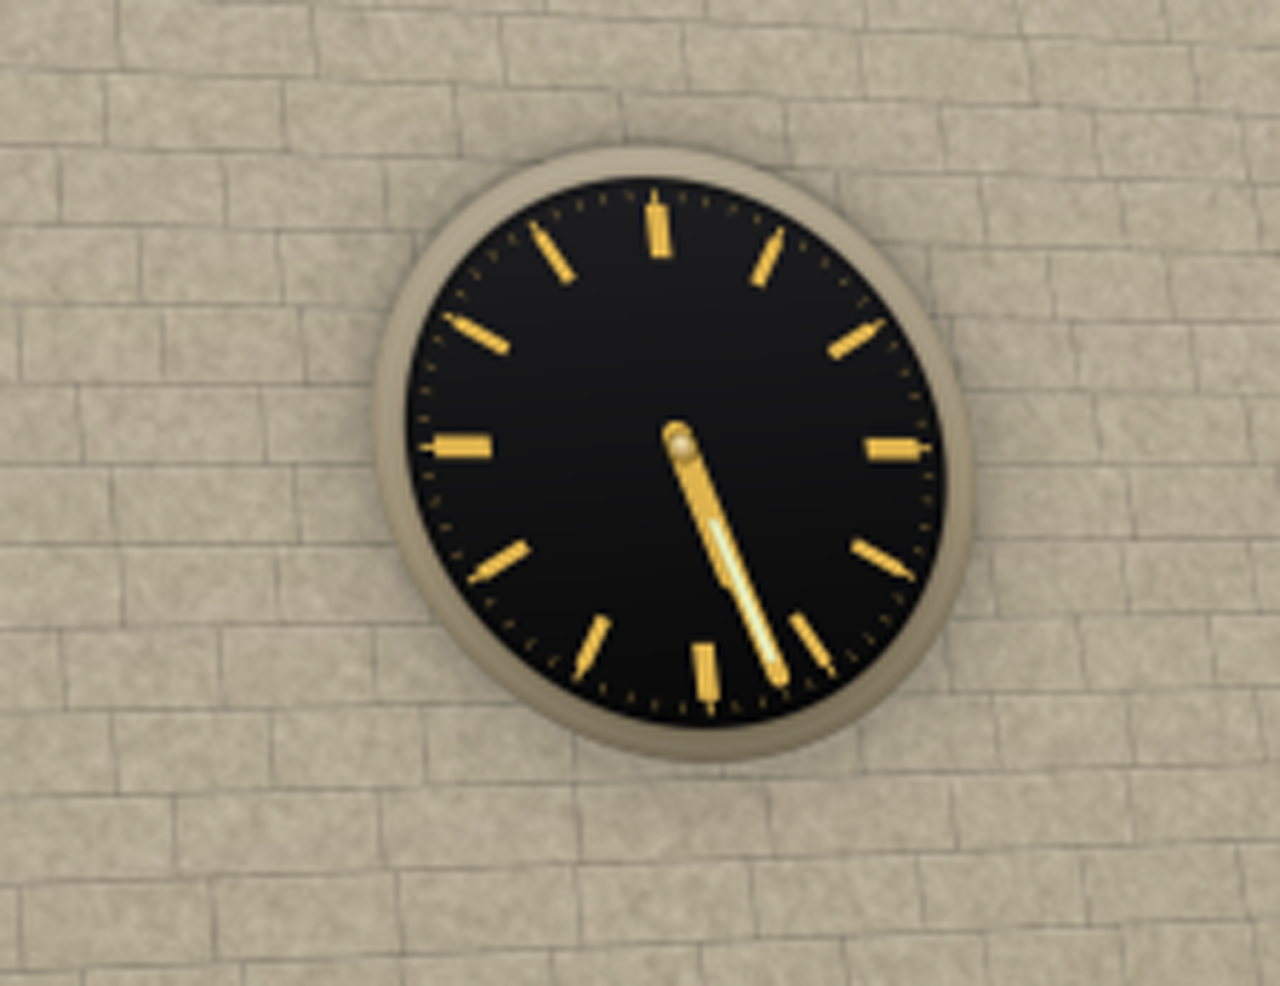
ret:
5.27
